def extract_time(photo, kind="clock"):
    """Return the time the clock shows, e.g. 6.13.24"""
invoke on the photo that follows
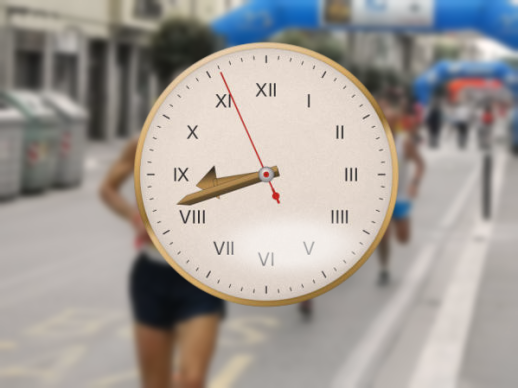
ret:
8.41.56
